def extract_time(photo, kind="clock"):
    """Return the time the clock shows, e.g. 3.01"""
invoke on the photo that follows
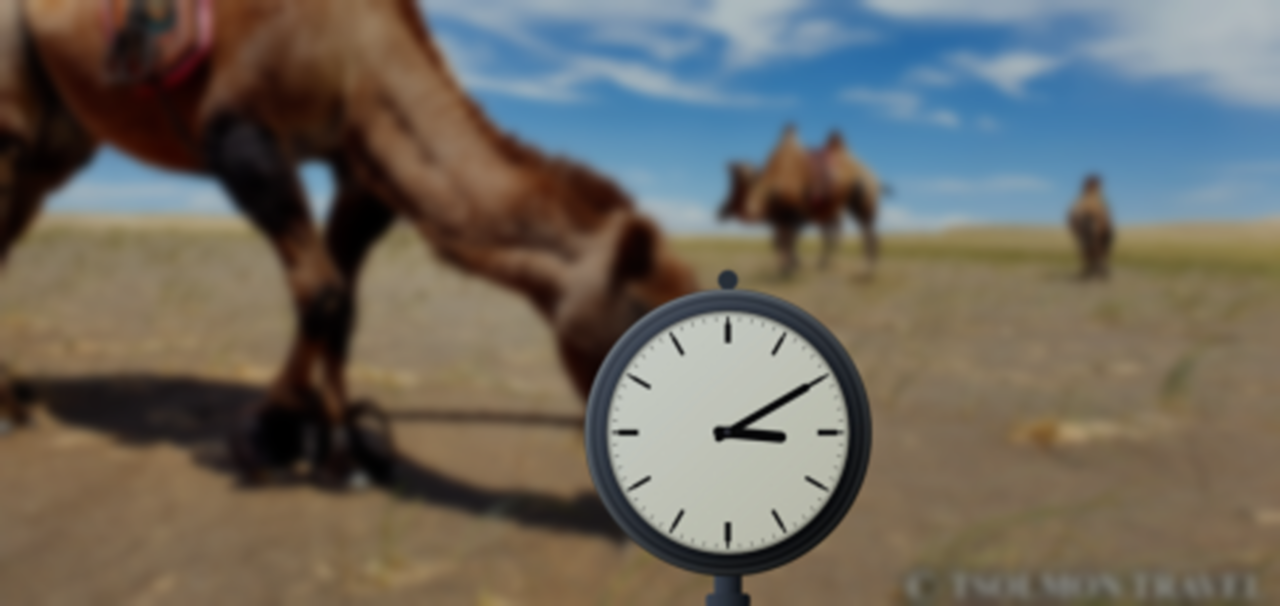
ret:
3.10
